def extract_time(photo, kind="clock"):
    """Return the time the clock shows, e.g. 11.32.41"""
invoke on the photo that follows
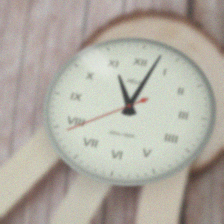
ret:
11.02.39
